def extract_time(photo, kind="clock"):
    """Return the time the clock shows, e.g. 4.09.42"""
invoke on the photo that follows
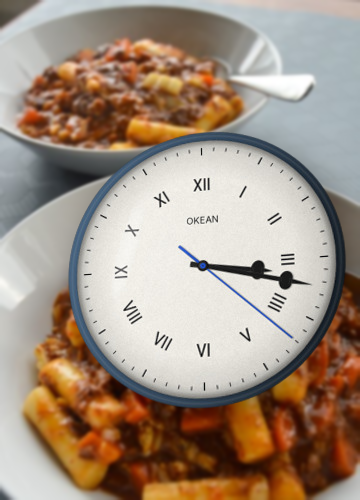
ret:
3.17.22
